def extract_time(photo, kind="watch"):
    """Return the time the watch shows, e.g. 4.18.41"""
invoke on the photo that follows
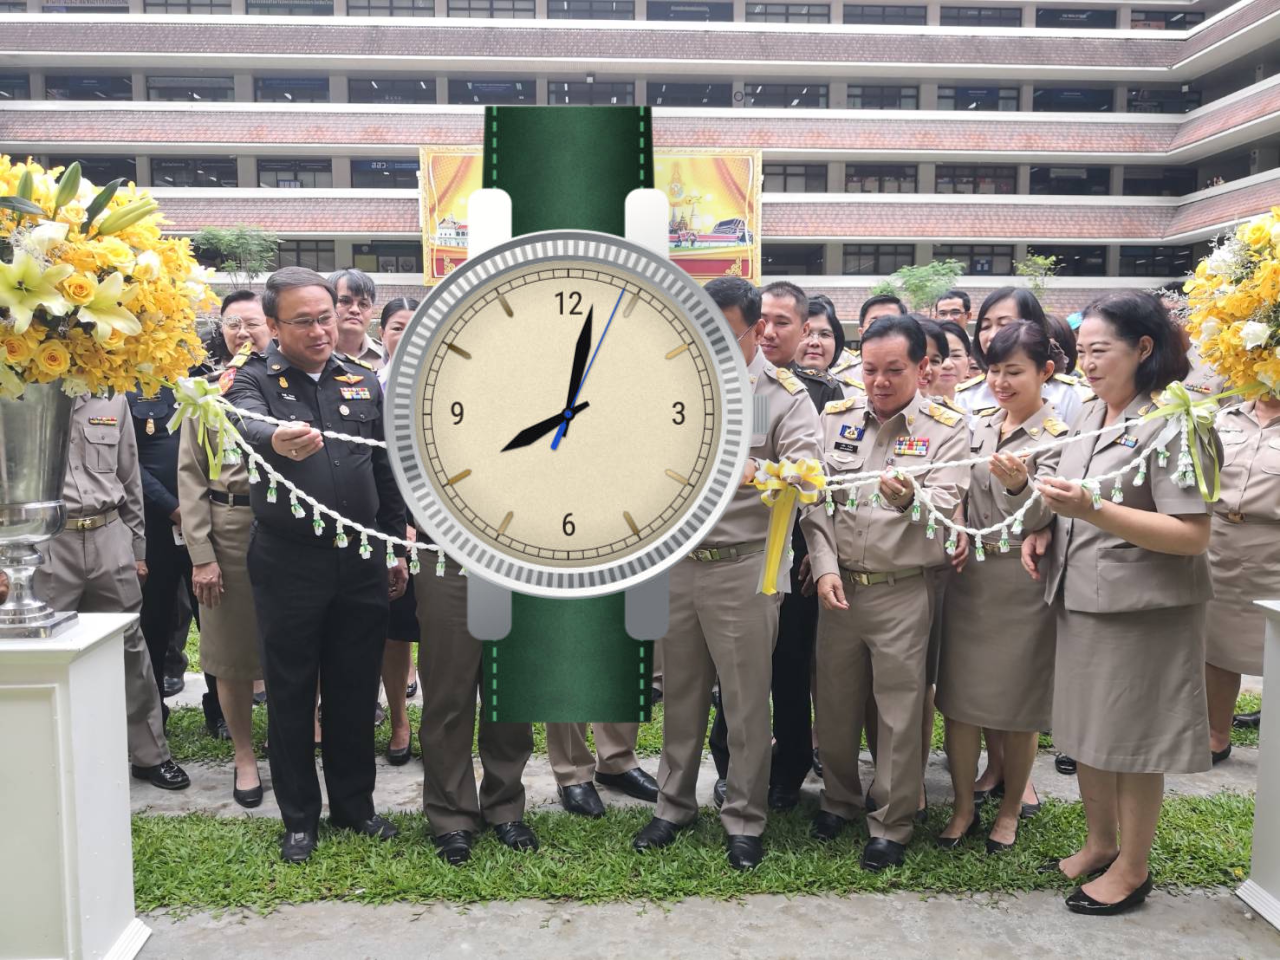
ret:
8.02.04
